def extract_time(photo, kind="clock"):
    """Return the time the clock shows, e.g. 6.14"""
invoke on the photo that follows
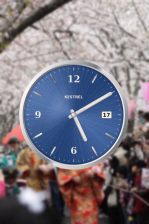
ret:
5.10
